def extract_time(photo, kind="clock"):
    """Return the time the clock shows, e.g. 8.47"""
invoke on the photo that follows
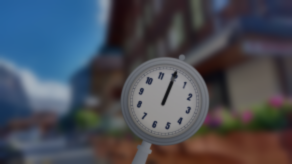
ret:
12.00
